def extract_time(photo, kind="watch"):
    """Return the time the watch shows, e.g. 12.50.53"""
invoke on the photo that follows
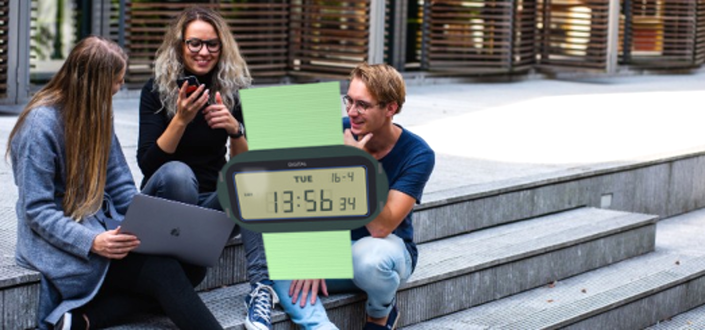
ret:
13.56.34
